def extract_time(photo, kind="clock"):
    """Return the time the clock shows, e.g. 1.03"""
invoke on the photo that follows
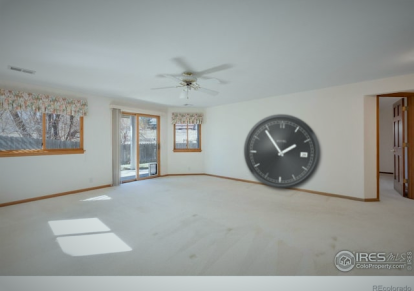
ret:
1.54
